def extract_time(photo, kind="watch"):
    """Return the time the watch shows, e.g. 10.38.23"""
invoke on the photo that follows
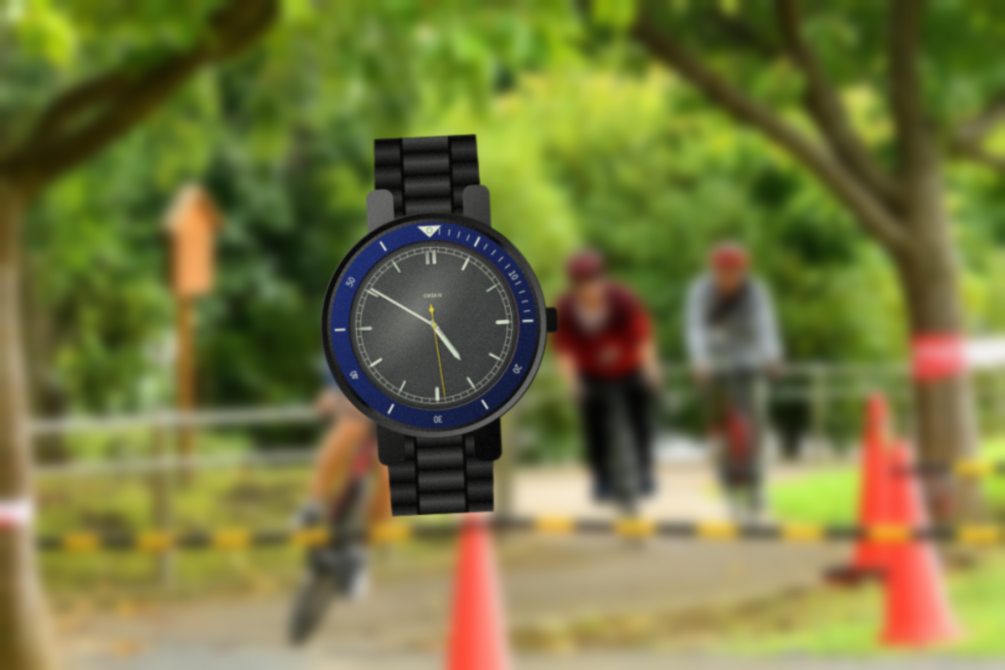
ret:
4.50.29
